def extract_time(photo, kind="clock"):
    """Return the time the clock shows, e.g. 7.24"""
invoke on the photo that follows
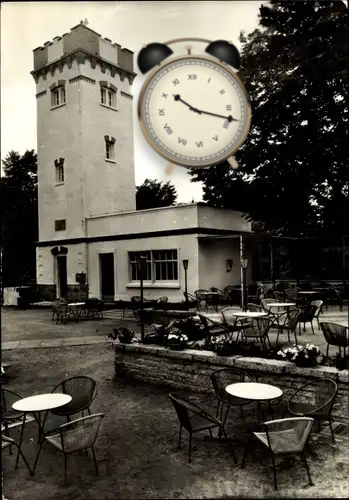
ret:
10.18
